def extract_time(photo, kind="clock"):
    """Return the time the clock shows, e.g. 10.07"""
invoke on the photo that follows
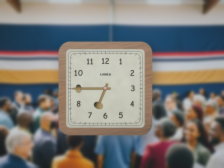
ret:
6.45
